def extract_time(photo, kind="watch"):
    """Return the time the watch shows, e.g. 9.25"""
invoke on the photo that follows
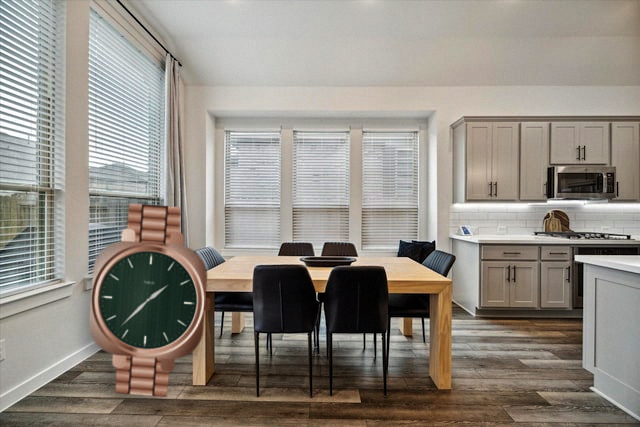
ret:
1.37
